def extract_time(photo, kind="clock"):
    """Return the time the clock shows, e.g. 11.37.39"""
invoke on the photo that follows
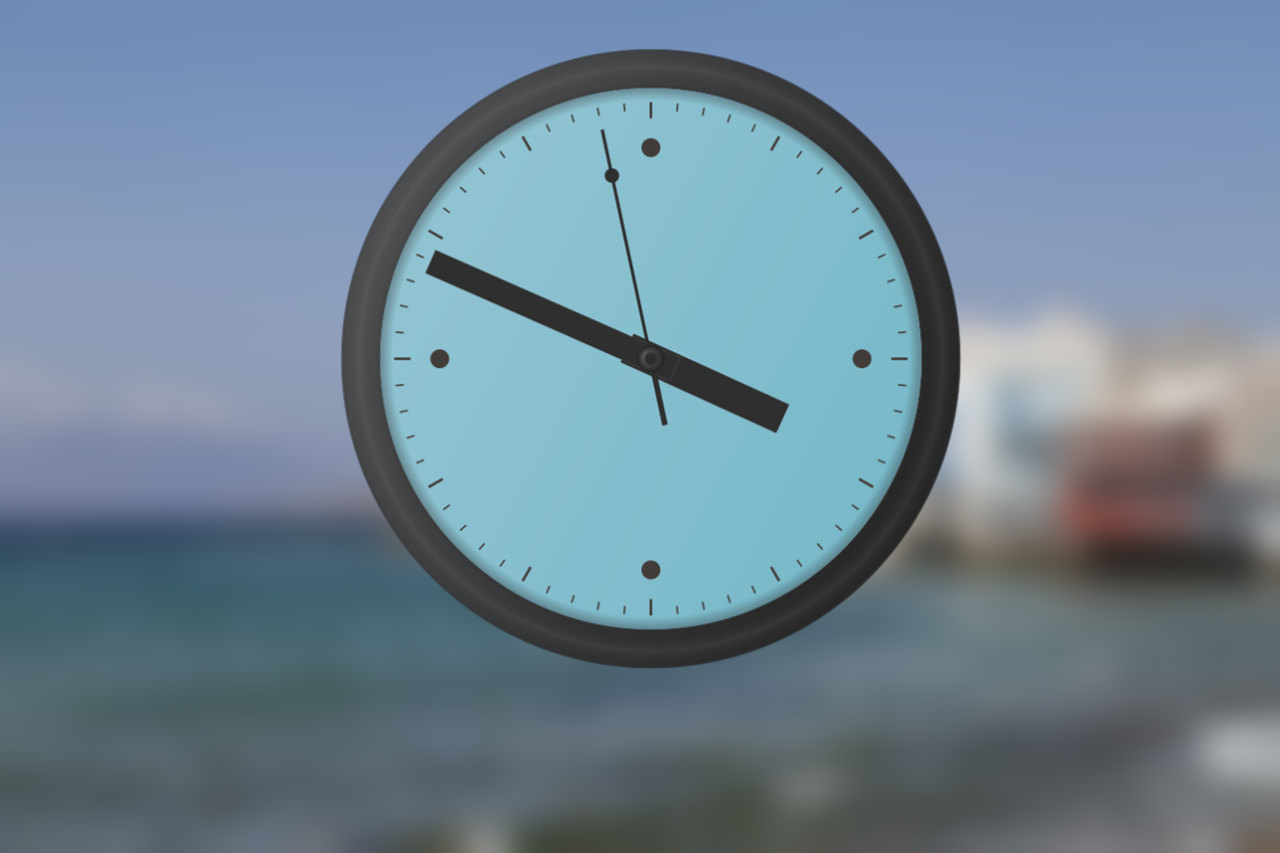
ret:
3.48.58
